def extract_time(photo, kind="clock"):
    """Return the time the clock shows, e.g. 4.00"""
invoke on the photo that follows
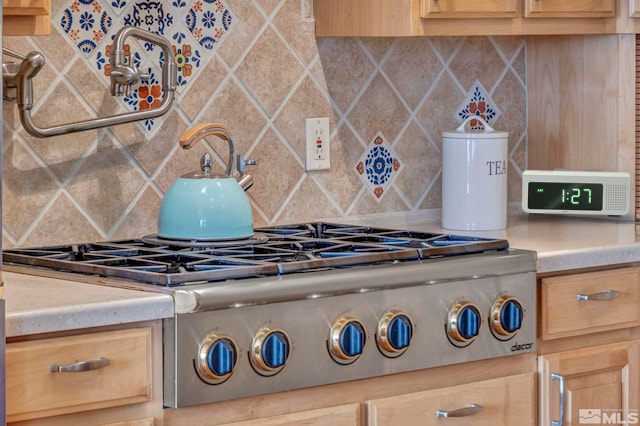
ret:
1.27
